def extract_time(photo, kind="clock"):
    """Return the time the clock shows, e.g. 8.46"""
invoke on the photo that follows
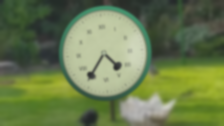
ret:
4.36
